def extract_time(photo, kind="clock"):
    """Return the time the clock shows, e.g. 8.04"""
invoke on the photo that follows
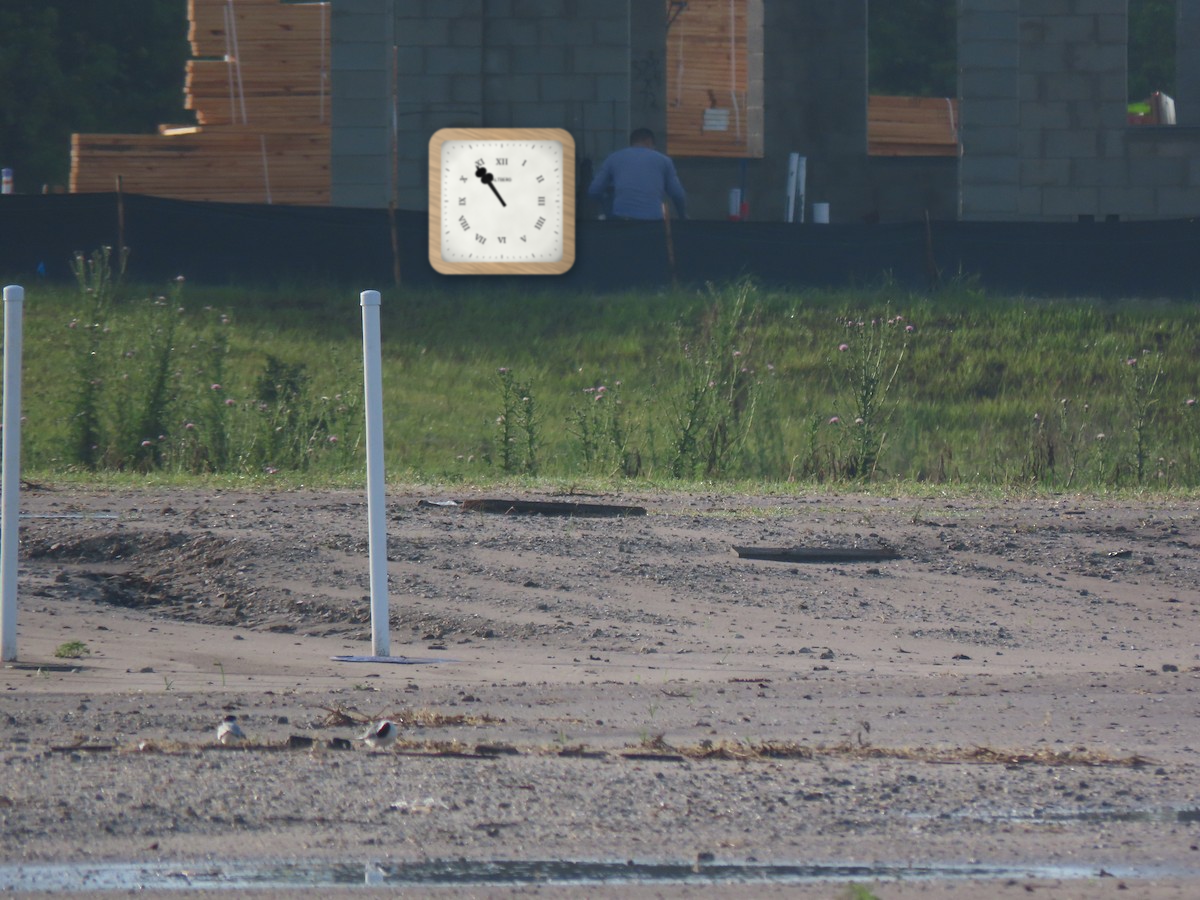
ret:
10.54
